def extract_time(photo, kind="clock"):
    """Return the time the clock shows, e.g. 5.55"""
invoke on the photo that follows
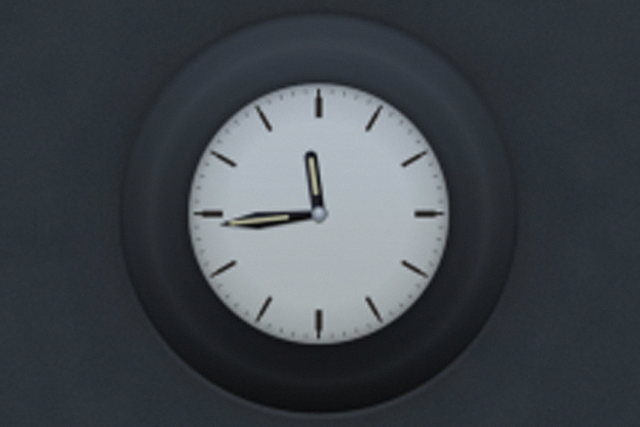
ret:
11.44
